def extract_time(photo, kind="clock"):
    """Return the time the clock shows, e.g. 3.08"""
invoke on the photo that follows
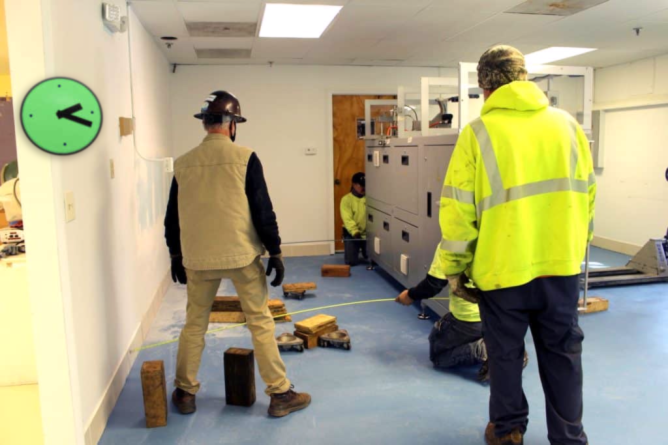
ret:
2.19
